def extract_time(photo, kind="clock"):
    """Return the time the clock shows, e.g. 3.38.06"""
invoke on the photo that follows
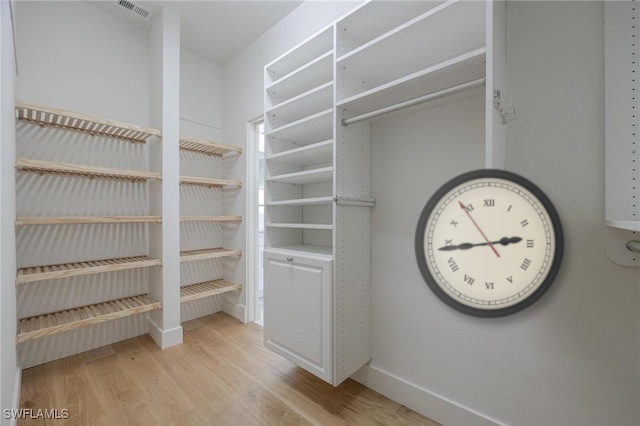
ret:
2.43.54
